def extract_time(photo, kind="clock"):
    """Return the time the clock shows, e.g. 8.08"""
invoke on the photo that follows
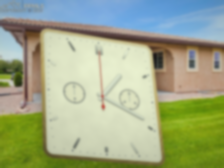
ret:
1.19
